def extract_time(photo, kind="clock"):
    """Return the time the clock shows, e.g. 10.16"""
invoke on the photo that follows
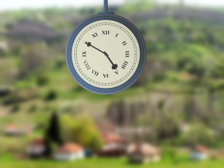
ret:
4.50
